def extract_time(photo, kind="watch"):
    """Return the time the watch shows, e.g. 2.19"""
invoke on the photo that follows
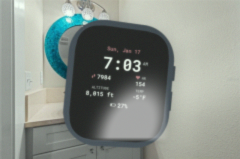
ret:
7.03
